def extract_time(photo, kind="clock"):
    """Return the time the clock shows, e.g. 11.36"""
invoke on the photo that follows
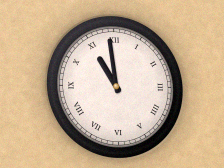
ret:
10.59
